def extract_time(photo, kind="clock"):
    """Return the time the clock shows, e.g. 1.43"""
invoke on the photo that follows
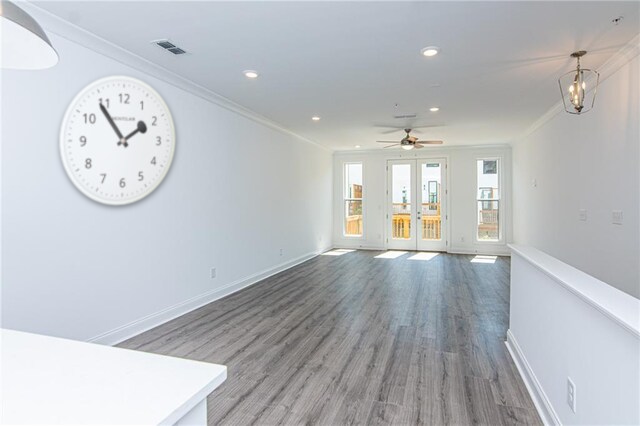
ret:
1.54
